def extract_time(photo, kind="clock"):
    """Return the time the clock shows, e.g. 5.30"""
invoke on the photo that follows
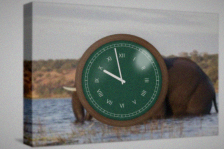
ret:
9.58
